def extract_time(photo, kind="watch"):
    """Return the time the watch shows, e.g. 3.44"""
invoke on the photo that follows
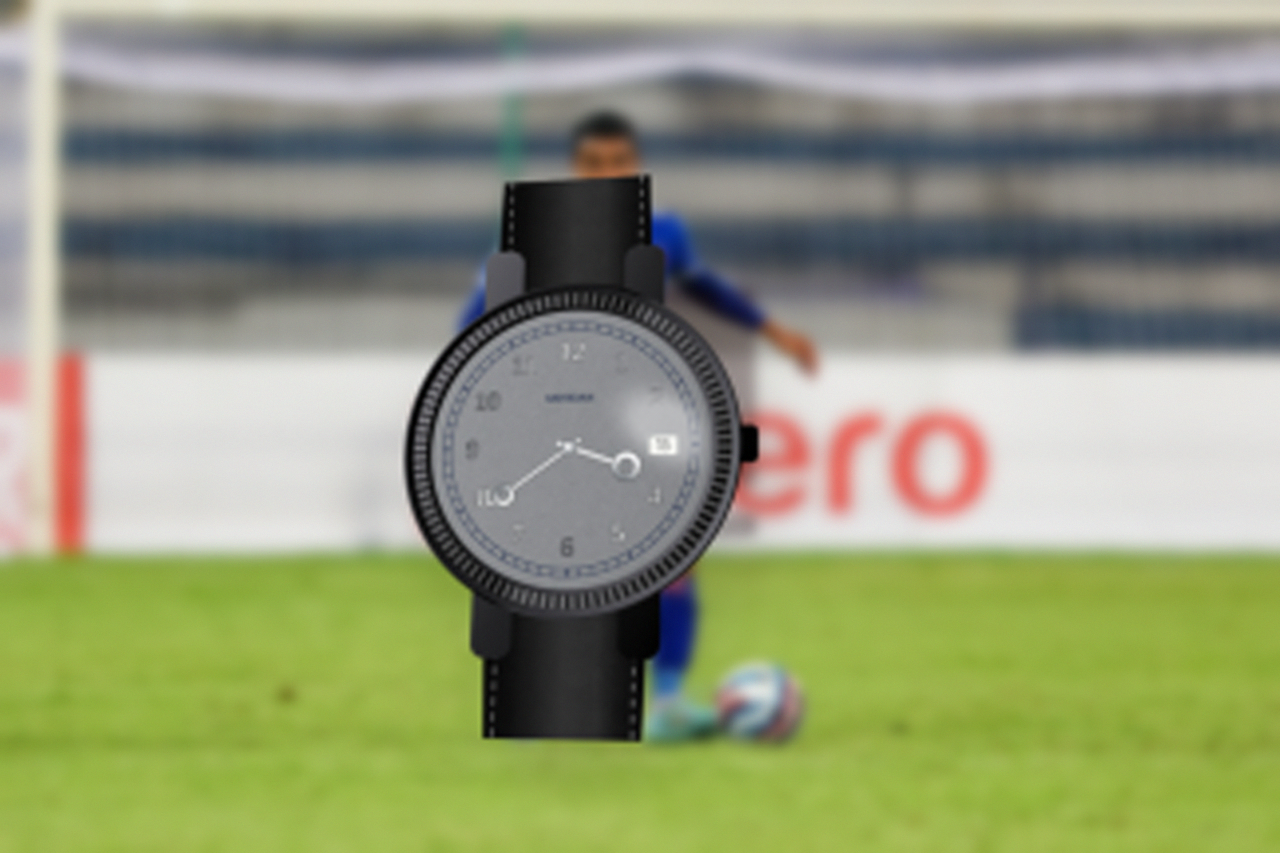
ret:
3.39
